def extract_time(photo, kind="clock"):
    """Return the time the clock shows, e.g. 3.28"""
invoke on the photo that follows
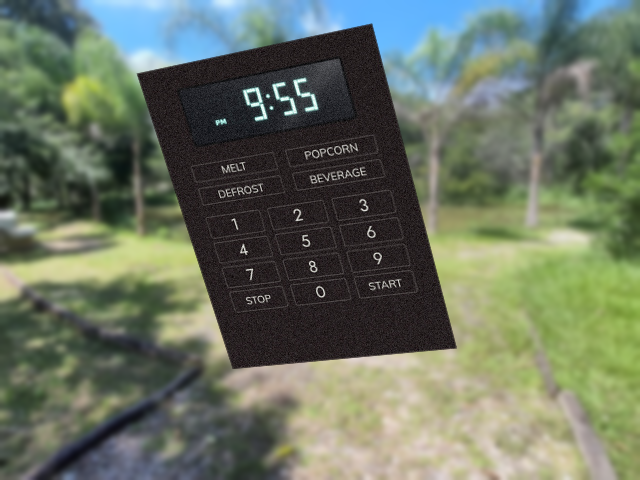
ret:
9.55
